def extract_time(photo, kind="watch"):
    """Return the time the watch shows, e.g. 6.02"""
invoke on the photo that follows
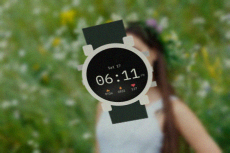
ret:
6.11
